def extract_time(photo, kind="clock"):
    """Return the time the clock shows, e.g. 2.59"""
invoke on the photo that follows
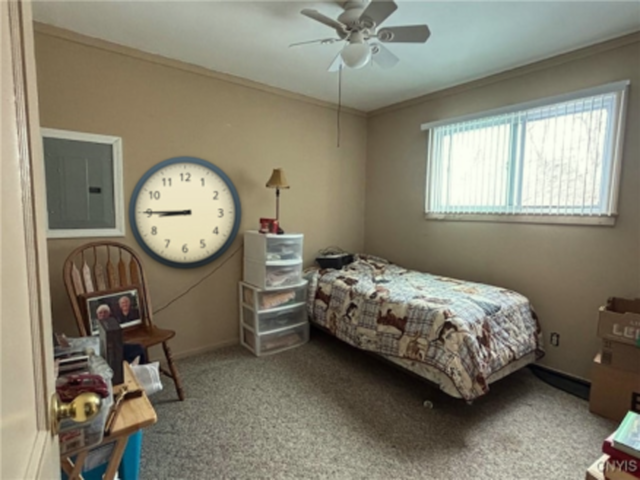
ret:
8.45
